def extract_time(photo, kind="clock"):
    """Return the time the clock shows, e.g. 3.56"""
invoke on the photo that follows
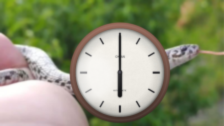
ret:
6.00
